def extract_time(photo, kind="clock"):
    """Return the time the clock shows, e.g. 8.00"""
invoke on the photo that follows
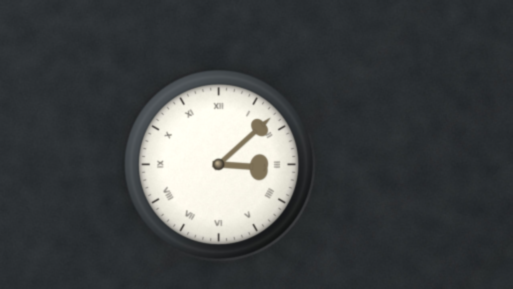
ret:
3.08
